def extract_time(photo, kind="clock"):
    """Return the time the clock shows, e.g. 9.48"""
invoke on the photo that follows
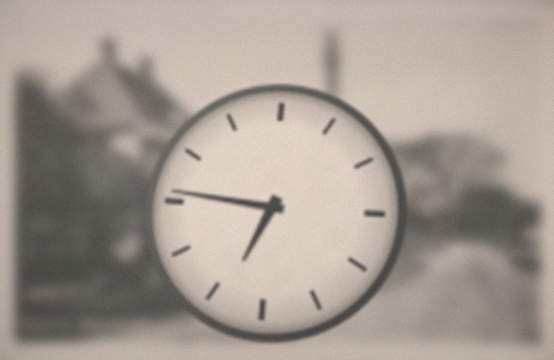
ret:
6.46
